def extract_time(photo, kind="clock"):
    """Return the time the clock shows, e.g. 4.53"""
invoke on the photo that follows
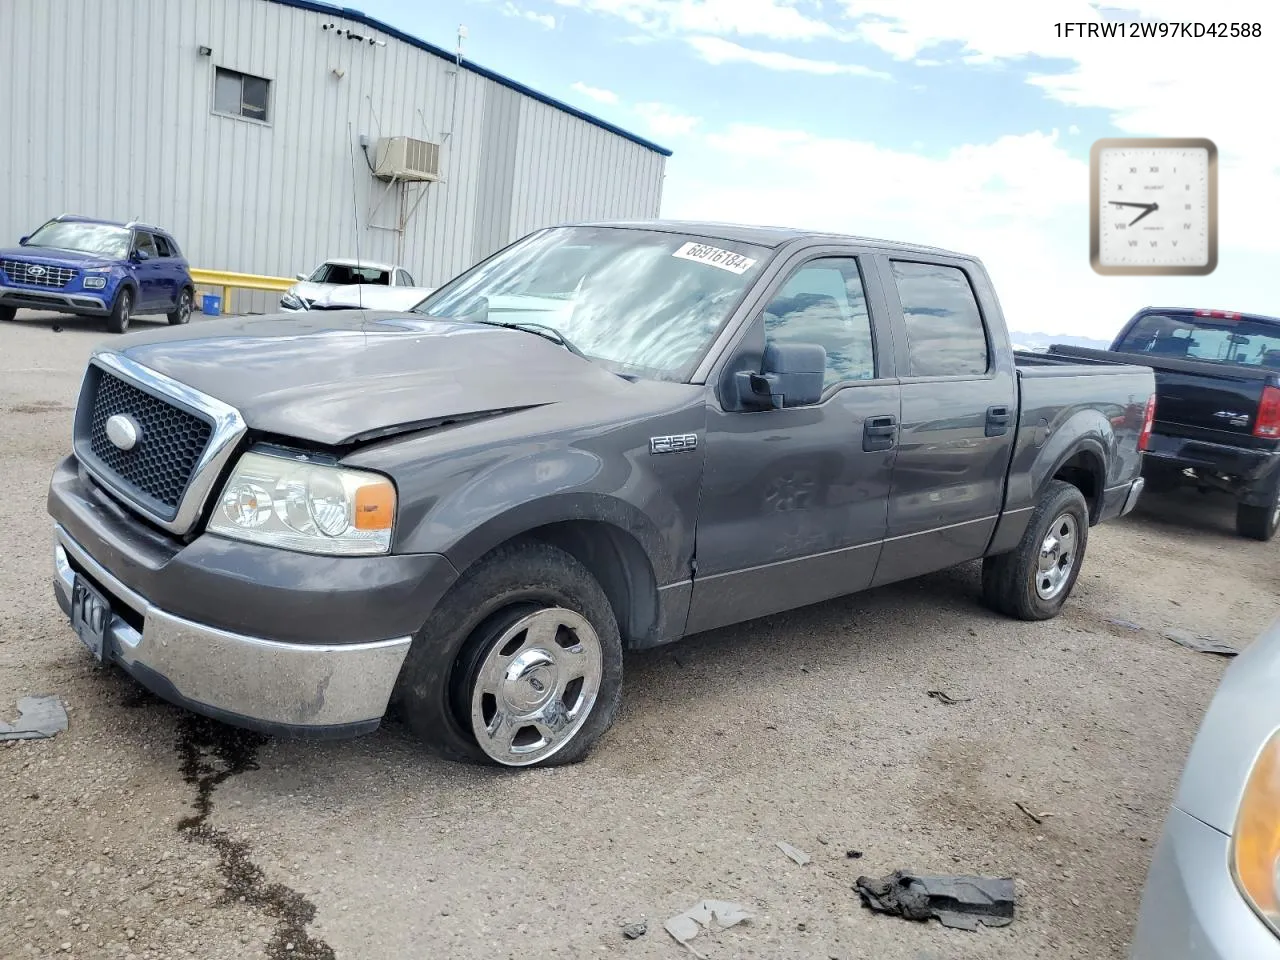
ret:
7.46
